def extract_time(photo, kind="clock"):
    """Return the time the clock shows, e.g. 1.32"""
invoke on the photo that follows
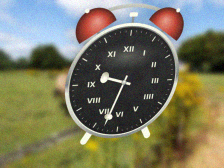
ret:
9.33
